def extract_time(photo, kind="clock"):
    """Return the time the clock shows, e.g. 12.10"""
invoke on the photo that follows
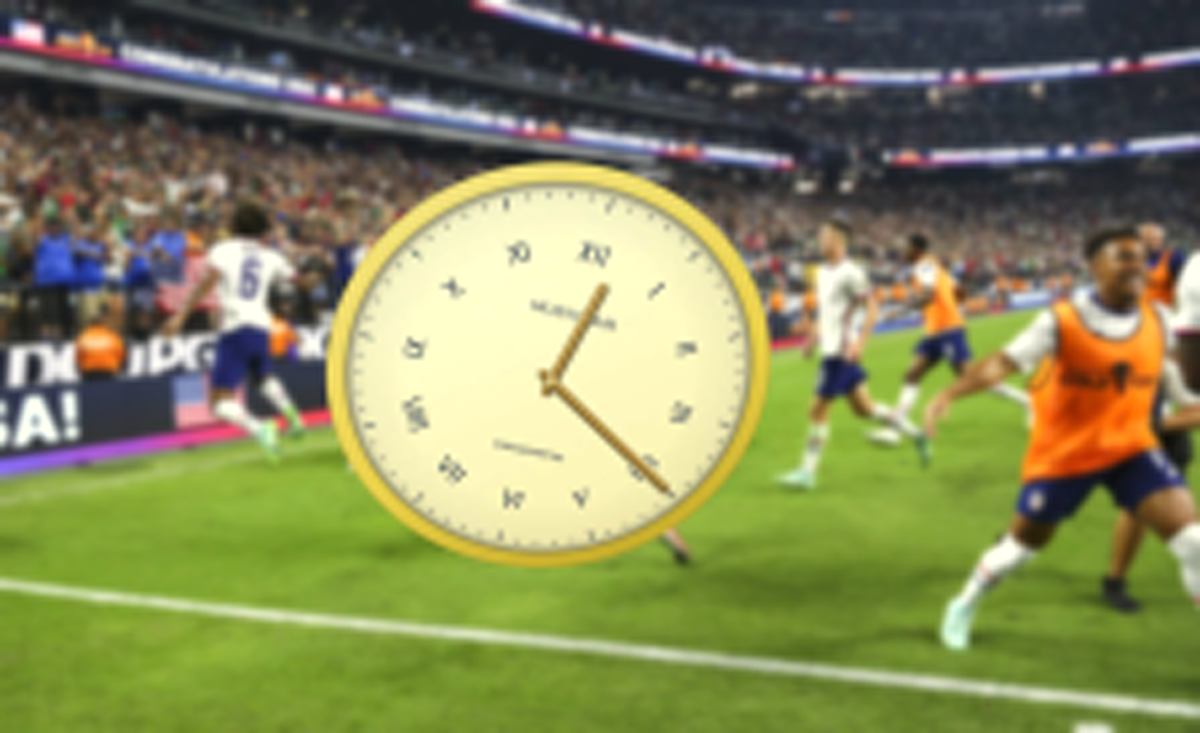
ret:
12.20
